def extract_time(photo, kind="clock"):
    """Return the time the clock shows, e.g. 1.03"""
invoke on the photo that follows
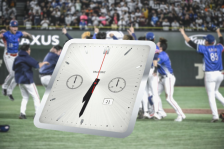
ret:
6.31
